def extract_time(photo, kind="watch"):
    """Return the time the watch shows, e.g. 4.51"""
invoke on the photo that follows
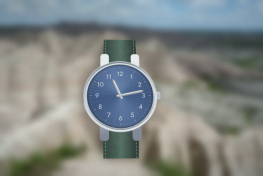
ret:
11.13
